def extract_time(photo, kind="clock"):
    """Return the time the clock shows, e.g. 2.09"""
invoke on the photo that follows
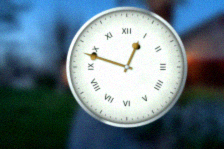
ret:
12.48
